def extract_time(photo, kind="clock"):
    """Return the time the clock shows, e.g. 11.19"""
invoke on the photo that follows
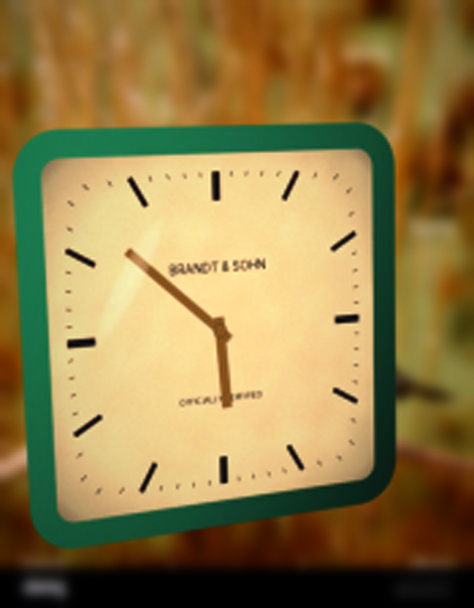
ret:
5.52
